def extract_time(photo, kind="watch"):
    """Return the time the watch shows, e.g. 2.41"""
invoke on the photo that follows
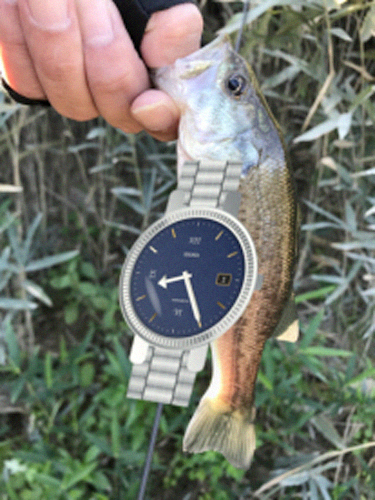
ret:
8.25
